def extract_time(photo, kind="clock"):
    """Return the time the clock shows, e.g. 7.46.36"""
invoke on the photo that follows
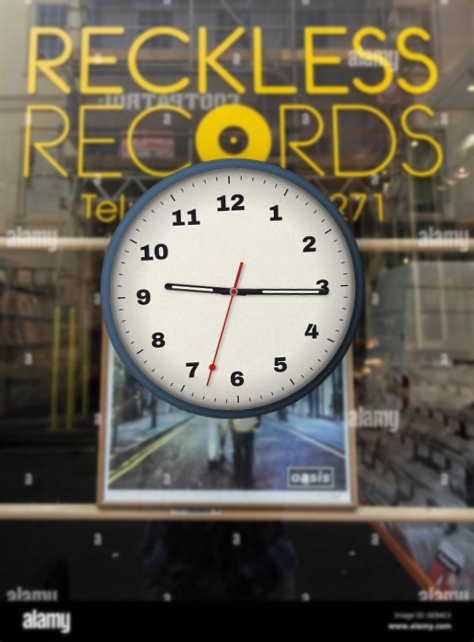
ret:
9.15.33
